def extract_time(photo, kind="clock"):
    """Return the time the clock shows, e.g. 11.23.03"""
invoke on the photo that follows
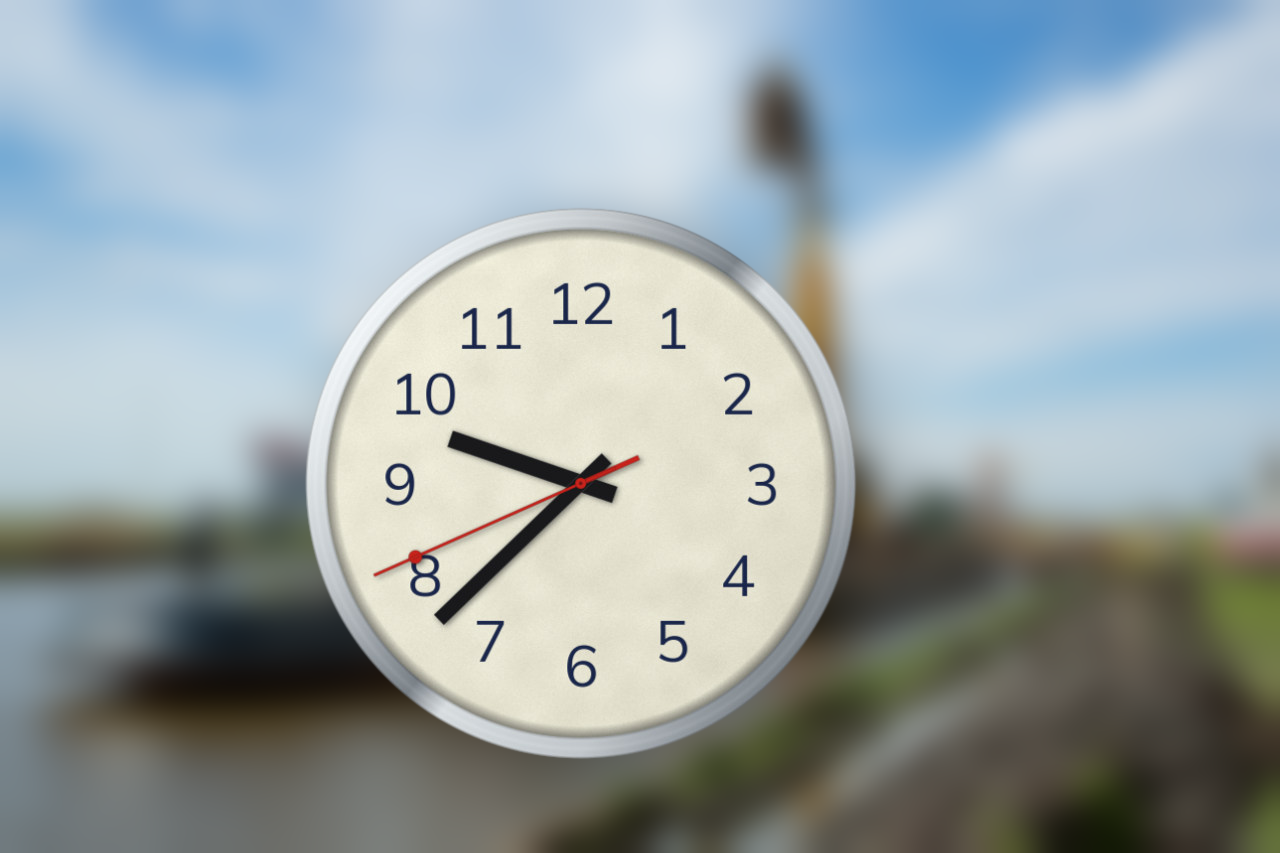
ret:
9.37.41
